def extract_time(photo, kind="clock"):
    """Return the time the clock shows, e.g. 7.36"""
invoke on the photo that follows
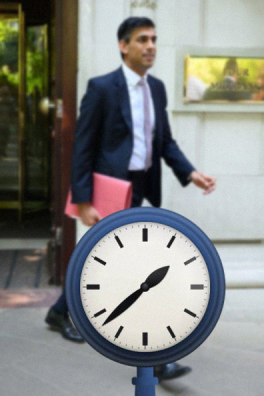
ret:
1.38
